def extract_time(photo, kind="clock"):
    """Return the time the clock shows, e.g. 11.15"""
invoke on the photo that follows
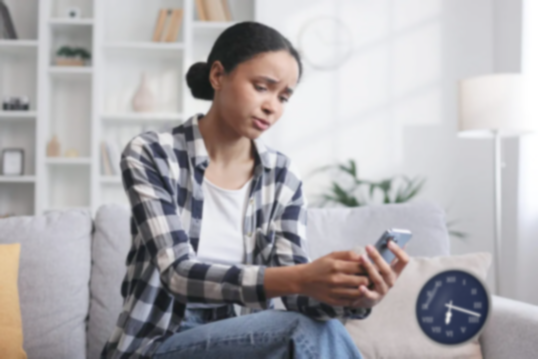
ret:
6.18
